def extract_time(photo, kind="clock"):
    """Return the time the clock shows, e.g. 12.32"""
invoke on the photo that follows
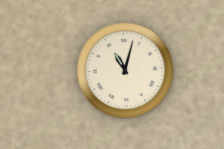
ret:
11.03
